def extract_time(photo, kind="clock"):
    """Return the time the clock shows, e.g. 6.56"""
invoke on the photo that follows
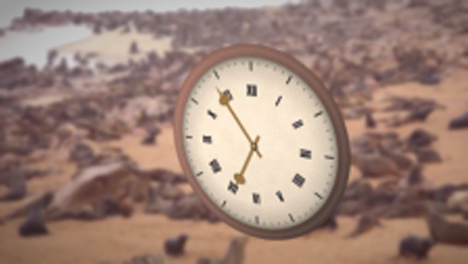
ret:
6.54
